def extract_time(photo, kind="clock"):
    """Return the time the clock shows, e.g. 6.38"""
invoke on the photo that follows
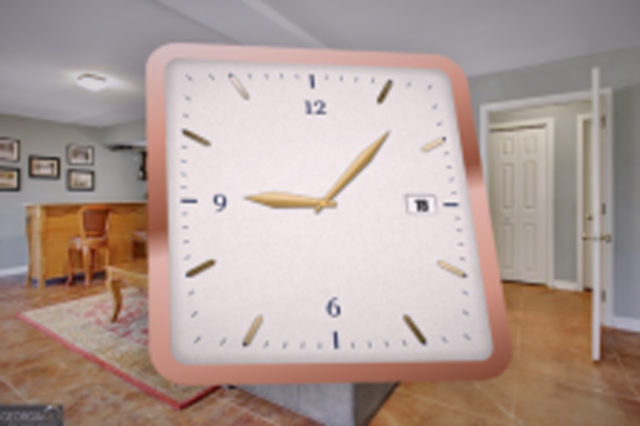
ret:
9.07
